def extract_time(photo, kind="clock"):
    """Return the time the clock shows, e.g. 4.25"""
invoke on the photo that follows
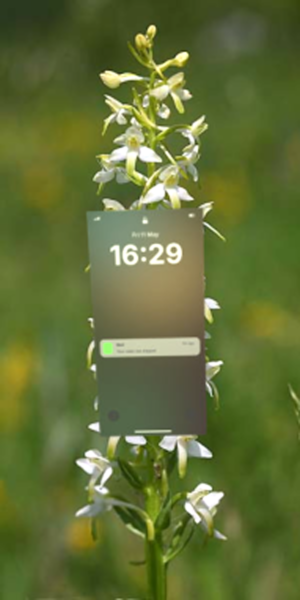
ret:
16.29
